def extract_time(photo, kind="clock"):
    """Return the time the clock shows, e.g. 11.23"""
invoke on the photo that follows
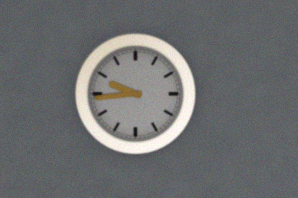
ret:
9.44
